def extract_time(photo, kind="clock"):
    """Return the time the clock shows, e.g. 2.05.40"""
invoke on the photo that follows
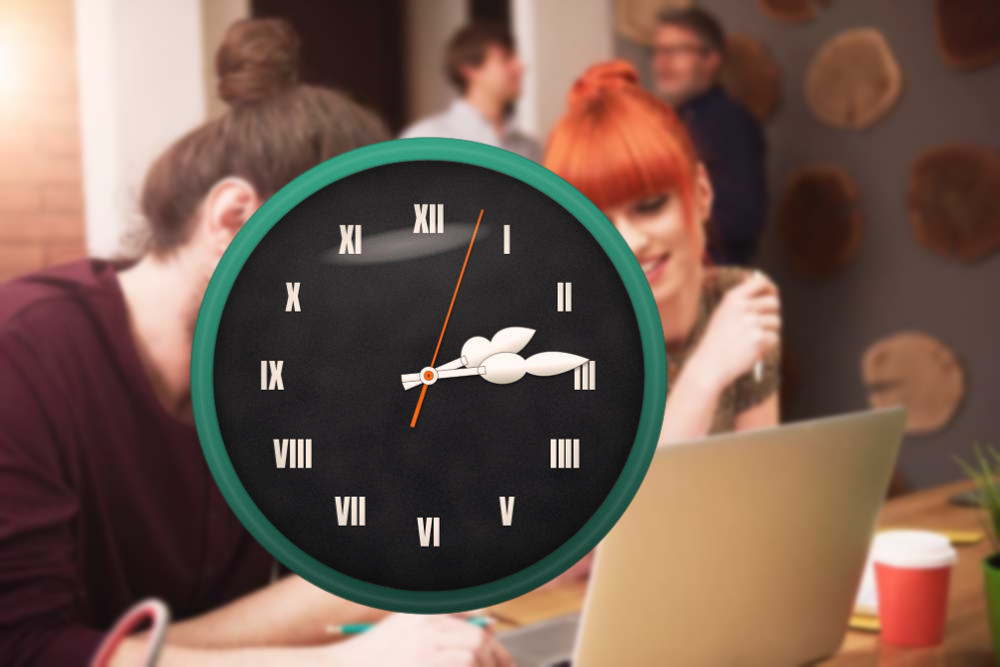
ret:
2.14.03
